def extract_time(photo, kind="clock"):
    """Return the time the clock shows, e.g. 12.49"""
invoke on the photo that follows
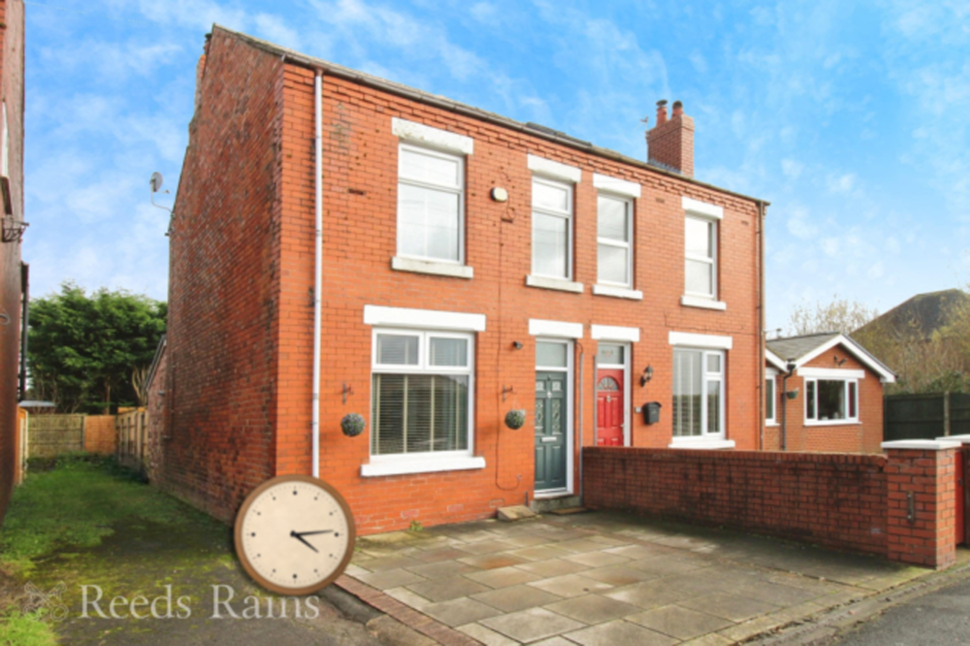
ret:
4.14
